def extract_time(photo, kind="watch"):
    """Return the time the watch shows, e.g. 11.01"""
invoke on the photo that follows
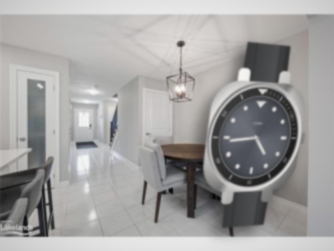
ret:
4.44
